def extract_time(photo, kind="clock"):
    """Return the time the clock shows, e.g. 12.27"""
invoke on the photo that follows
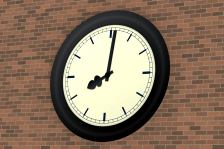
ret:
8.01
